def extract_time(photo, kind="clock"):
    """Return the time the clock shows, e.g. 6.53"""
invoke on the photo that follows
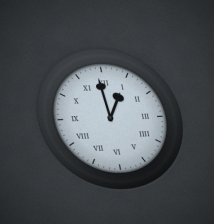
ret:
12.59
